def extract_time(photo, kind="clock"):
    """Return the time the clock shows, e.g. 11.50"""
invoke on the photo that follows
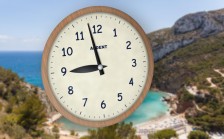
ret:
8.58
